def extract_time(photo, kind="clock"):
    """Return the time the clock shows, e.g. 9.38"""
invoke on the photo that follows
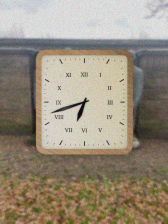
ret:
6.42
